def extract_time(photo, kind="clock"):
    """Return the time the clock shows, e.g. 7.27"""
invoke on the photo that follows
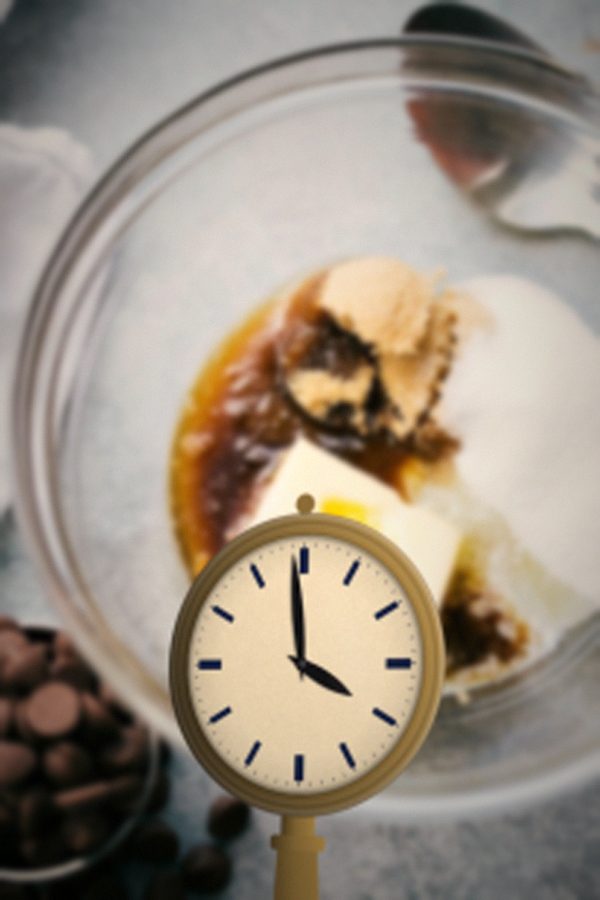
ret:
3.59
